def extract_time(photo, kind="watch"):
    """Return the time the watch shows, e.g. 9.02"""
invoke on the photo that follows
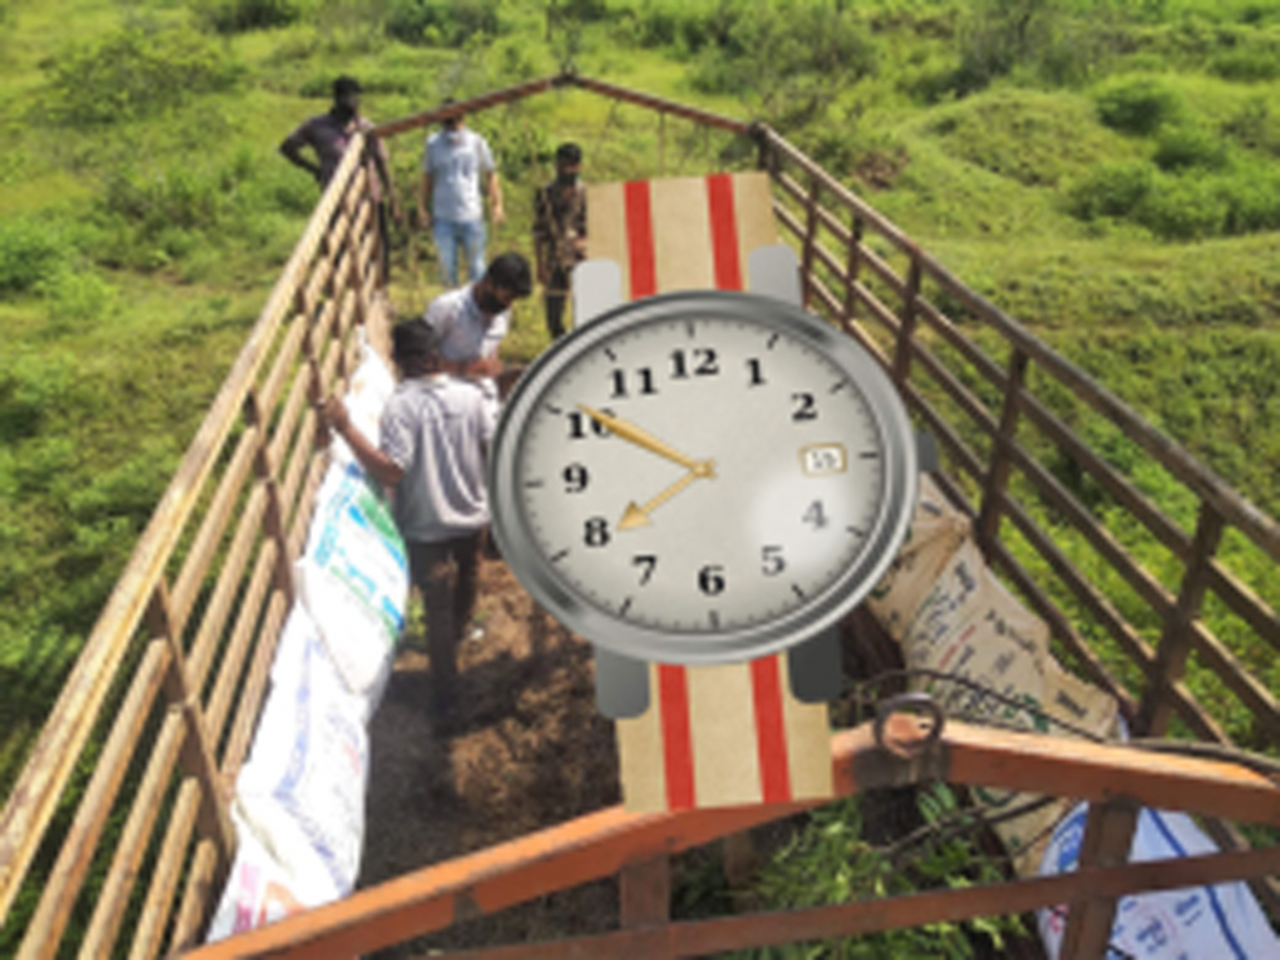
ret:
7.51
